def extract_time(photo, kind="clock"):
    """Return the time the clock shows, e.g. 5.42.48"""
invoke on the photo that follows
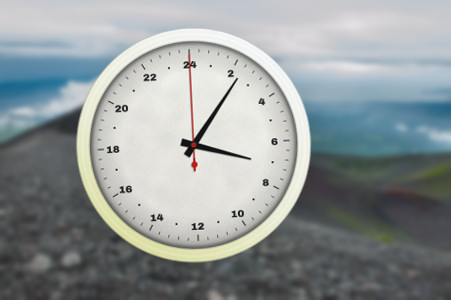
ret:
7.06.00
